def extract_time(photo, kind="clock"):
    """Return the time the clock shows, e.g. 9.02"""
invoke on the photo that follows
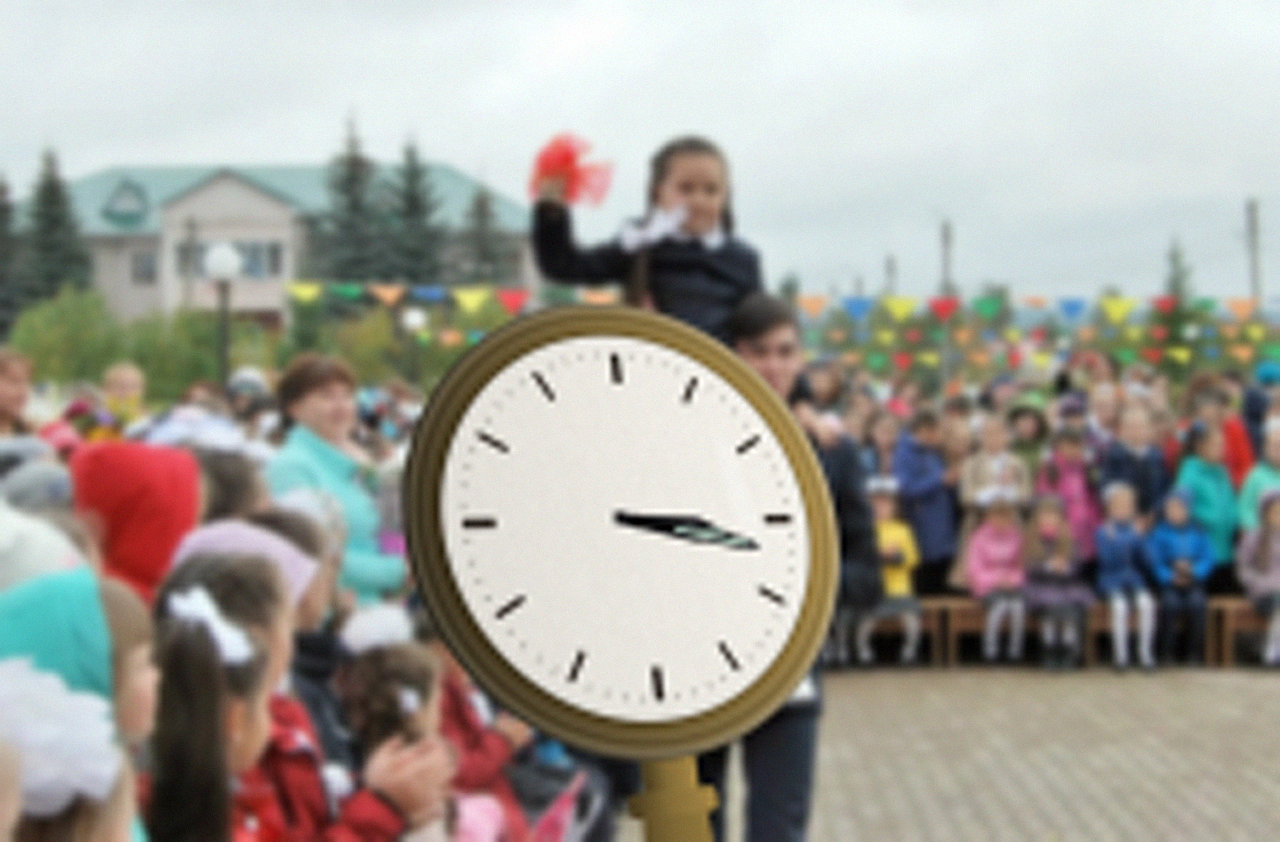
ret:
3.17
